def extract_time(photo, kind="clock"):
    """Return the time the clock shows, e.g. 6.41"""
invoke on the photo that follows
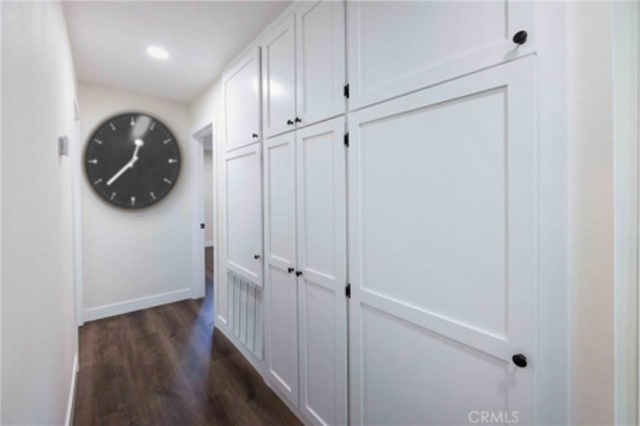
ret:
12.38
